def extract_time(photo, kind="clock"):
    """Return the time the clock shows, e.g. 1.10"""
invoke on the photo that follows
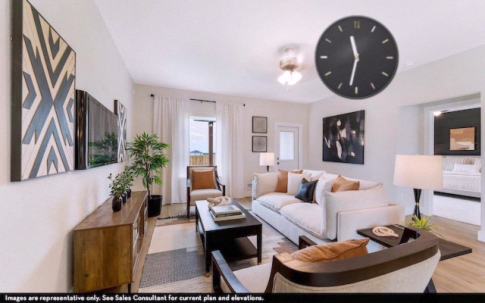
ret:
11.32
